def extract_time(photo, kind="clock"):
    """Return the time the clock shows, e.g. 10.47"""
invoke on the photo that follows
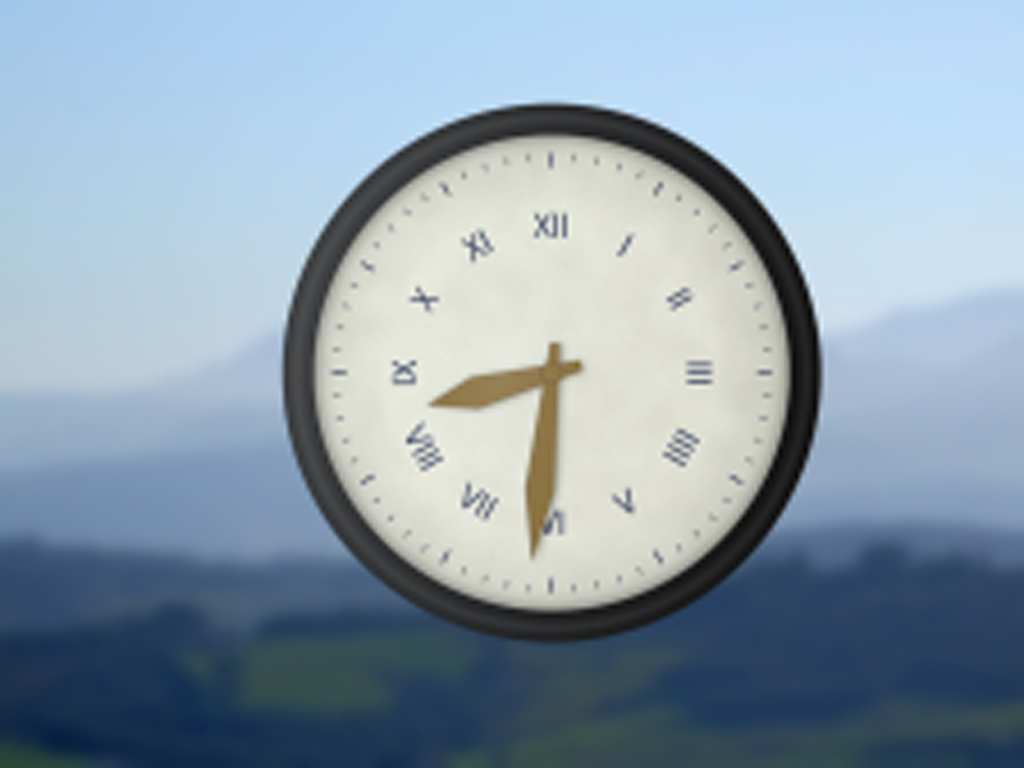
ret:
8.31
